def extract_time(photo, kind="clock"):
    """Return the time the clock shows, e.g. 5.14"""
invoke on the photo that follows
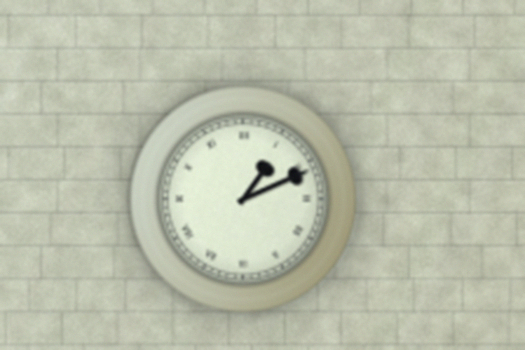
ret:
1.11
